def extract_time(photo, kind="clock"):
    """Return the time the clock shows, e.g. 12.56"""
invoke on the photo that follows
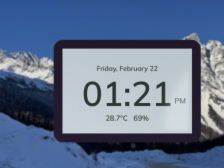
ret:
1.21
